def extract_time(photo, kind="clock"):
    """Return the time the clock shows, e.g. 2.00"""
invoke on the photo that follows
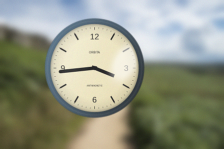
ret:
3.44
